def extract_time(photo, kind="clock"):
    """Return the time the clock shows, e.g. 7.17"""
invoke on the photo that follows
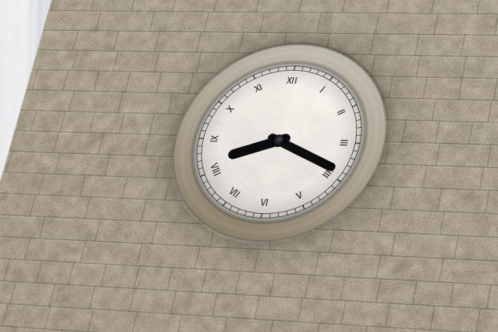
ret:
8.19
